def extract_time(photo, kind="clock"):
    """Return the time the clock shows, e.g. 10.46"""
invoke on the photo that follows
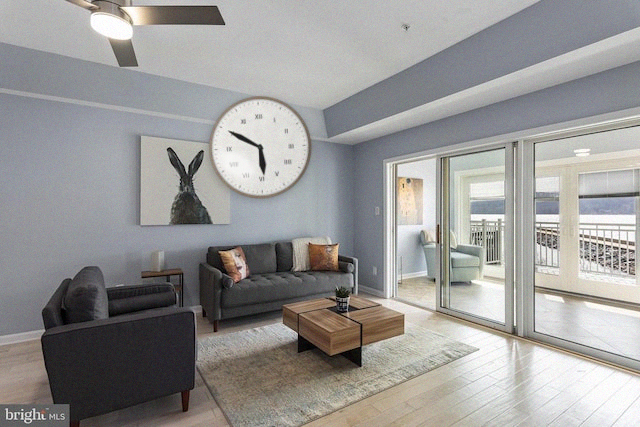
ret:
5.50
